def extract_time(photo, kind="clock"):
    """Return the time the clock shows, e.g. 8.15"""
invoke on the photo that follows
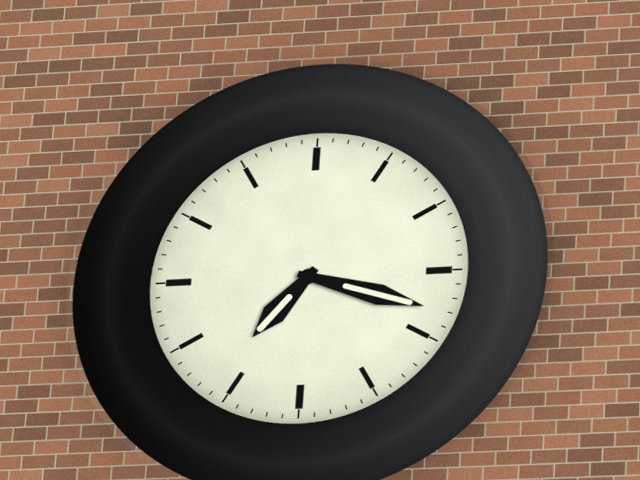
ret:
7.18
